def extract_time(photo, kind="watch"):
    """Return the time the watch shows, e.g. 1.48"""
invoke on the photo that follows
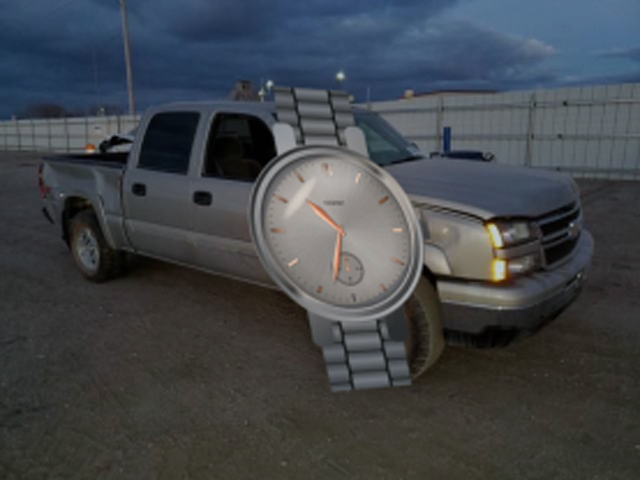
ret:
10.33
